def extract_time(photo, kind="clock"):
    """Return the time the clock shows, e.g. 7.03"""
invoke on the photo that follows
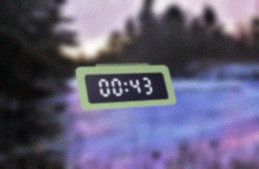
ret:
0.43
